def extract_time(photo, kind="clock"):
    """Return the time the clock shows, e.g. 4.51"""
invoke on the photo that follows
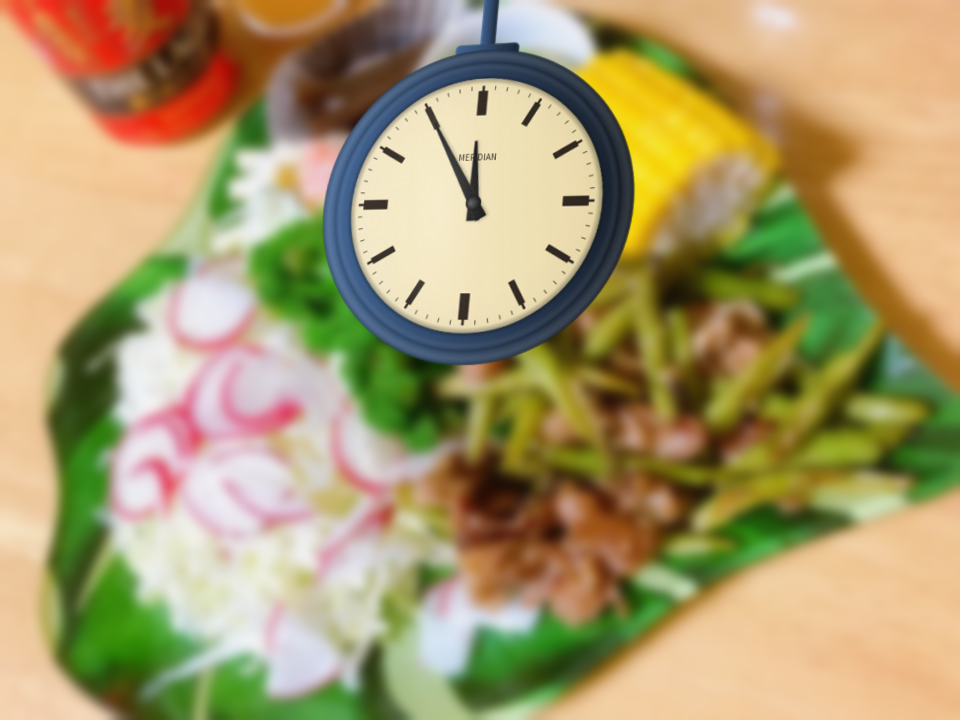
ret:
11.55
